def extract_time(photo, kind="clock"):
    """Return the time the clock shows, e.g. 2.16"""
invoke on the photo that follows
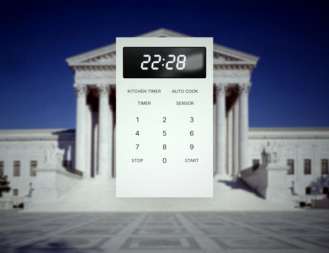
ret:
22.28
